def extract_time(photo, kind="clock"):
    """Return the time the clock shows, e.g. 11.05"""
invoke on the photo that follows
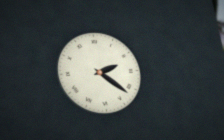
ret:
2.22
